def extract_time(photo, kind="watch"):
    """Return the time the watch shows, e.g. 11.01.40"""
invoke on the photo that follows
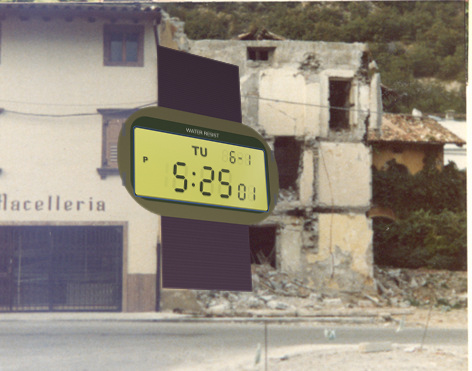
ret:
5.25.01
